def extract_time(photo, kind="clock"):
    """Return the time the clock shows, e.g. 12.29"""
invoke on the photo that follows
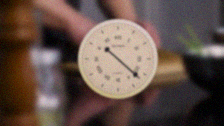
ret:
10.22
